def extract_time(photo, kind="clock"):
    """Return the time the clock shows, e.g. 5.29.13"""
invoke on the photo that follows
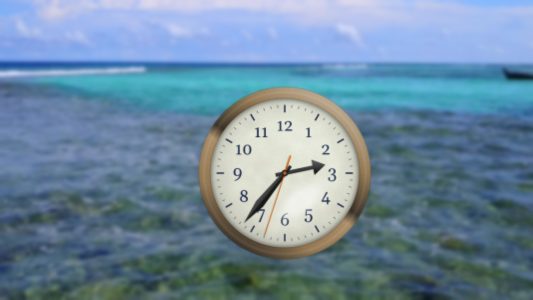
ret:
2.36.33
